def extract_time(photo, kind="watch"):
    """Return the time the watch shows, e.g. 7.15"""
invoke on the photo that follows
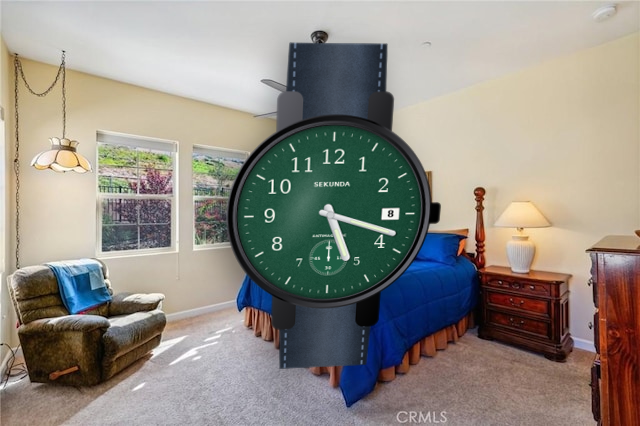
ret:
5.18
